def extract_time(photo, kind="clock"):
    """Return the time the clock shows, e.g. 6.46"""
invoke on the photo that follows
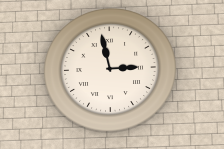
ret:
2.58
